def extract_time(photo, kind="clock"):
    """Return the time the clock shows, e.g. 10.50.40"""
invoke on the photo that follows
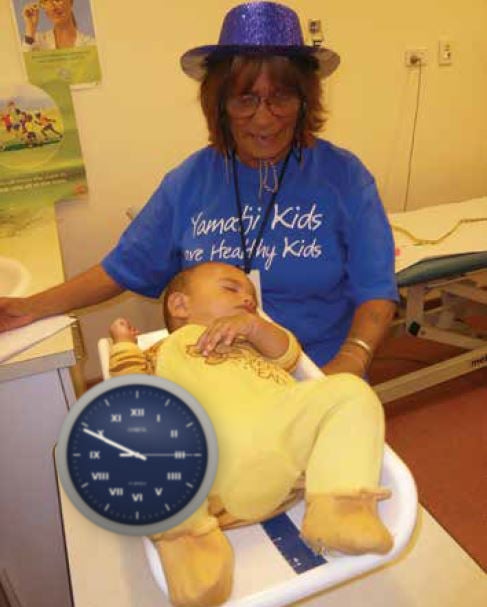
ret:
9.49.15
